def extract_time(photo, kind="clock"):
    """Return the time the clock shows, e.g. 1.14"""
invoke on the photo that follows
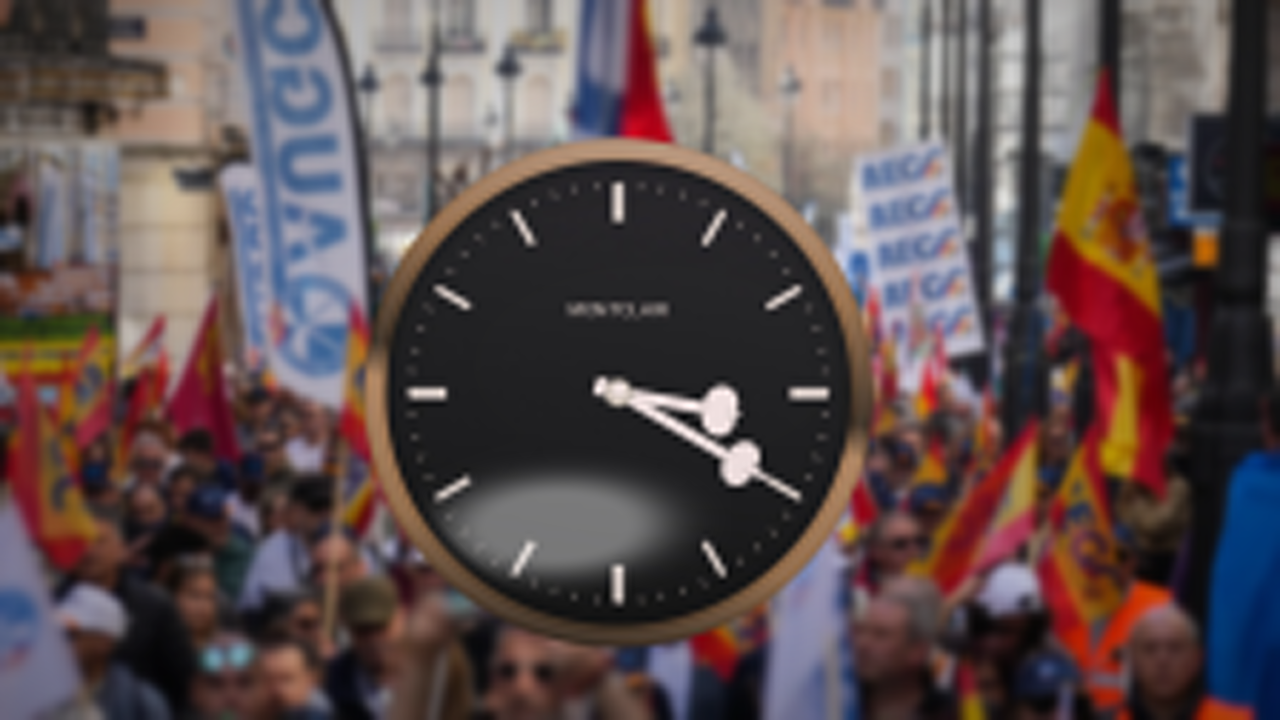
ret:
3.20
